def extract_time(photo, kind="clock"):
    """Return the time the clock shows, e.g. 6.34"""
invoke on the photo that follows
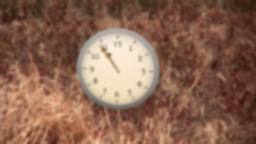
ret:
10.54
